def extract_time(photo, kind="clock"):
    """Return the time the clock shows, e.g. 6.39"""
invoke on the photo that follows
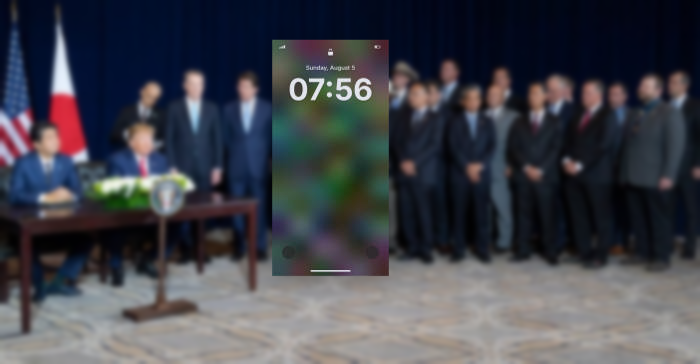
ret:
7.56
